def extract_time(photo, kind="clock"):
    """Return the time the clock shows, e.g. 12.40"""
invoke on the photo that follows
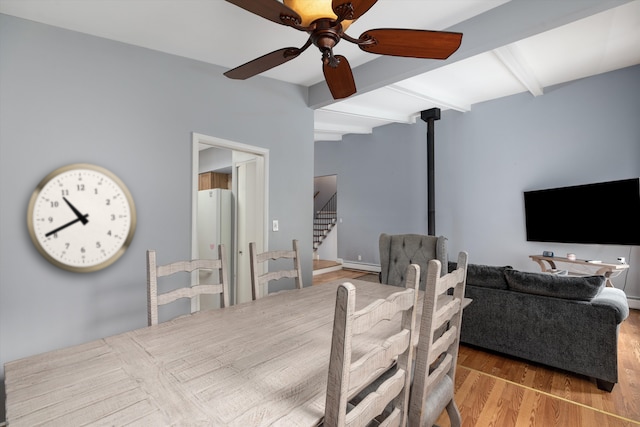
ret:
10.41
